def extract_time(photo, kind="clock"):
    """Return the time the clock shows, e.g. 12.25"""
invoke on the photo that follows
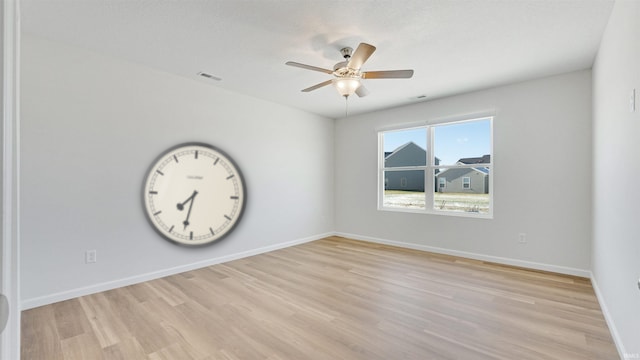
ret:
7.32
